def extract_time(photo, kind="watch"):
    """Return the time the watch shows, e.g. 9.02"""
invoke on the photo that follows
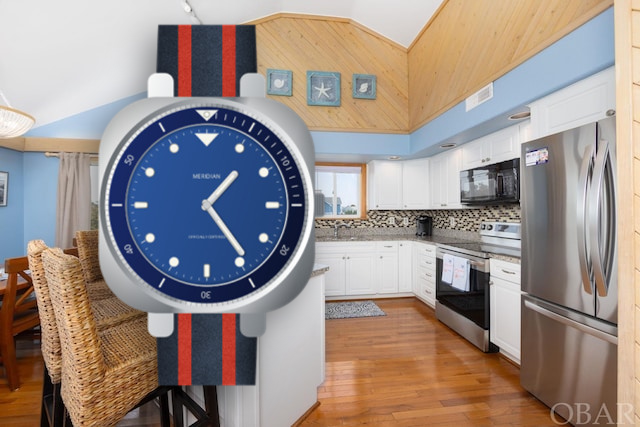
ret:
1.24
